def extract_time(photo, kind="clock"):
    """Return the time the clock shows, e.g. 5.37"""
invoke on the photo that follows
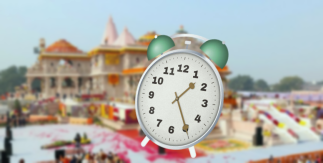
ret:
1.25
